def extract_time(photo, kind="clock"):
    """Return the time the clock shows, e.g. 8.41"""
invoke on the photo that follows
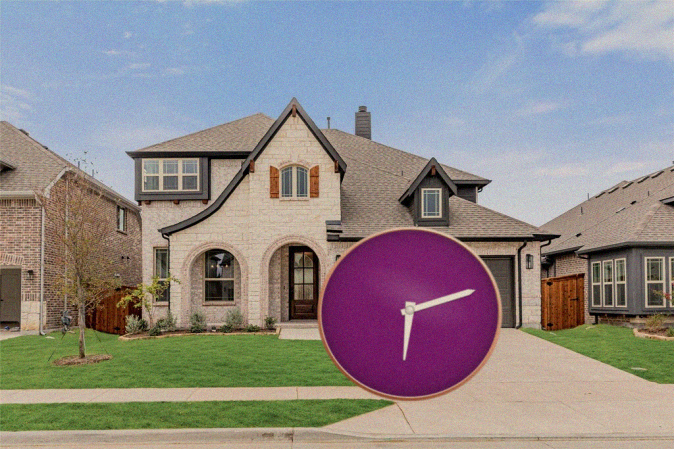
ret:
6.12
